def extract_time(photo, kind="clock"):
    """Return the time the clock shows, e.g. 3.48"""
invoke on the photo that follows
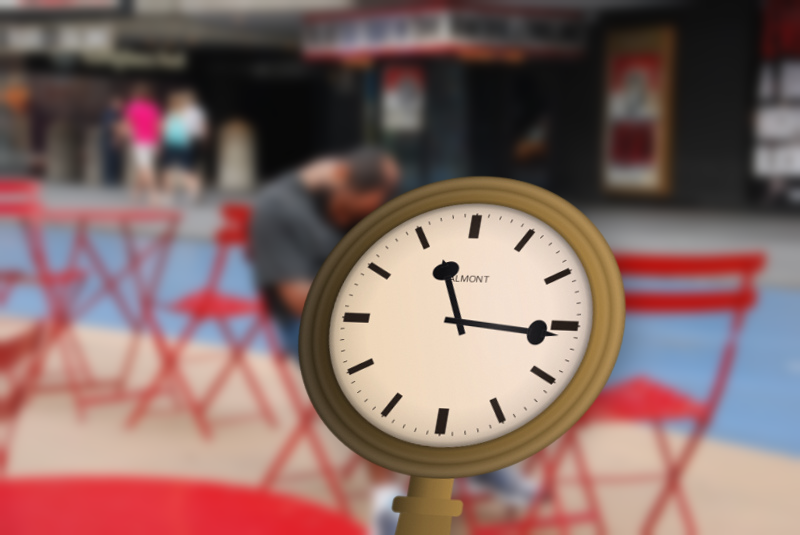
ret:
11.16
